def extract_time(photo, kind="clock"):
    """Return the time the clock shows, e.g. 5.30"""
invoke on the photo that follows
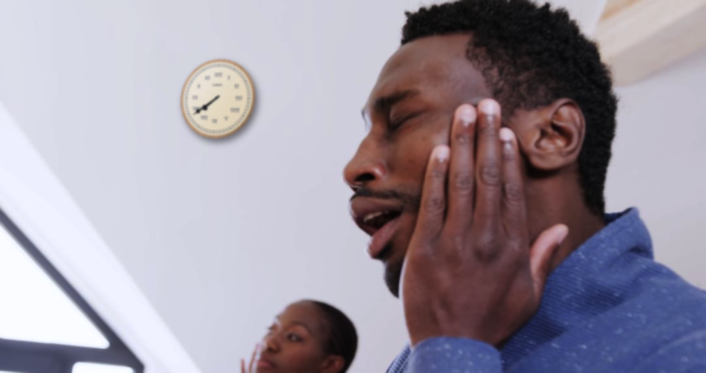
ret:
7.39
